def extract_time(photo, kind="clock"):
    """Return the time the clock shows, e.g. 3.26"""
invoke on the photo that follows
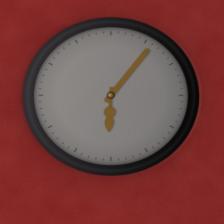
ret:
6.06
